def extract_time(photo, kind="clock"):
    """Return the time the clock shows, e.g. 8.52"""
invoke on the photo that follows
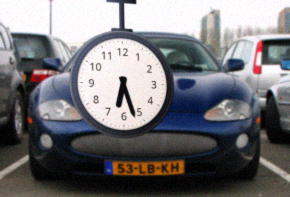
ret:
6.27
